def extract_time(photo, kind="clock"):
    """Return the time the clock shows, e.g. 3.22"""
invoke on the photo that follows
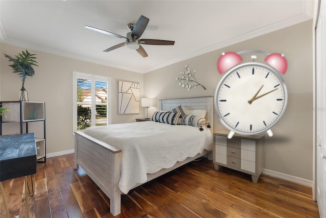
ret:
1.11
